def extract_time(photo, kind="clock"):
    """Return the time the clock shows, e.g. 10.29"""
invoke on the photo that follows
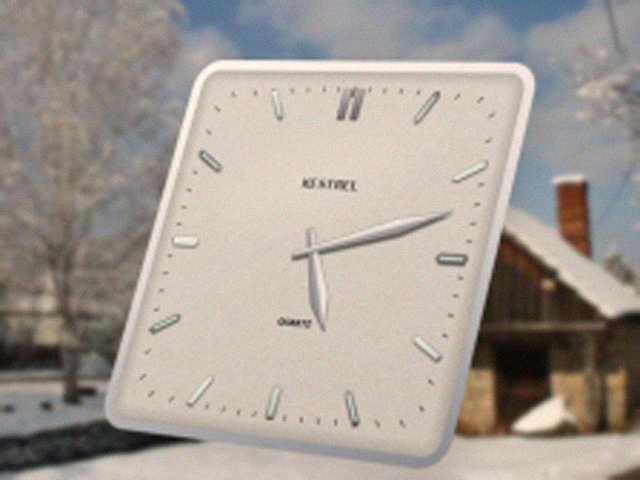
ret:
5.12
